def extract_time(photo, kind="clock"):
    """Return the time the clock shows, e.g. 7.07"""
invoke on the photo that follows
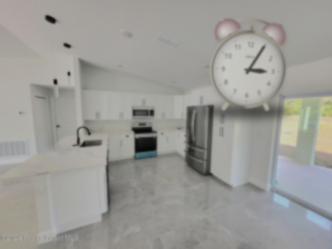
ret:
3.05
